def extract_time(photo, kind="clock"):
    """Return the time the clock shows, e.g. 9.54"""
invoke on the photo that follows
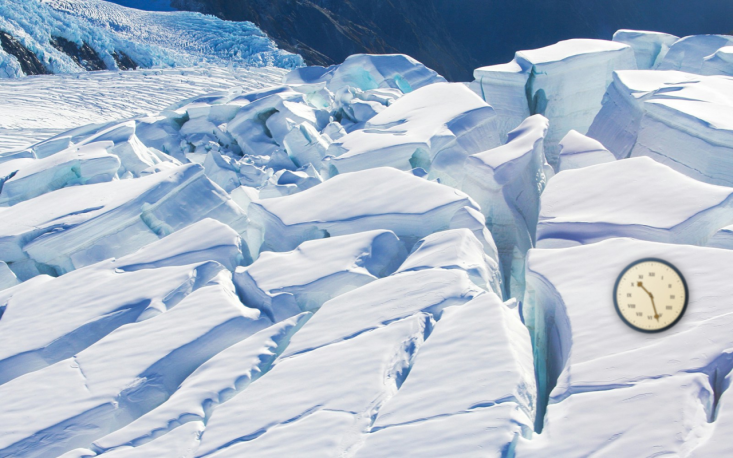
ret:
10.27
